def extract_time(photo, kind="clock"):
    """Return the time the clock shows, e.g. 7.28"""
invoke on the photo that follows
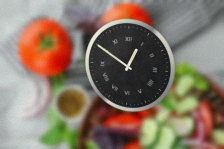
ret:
12.50
